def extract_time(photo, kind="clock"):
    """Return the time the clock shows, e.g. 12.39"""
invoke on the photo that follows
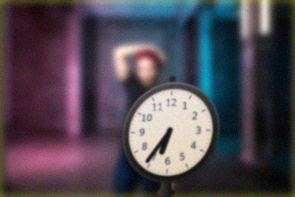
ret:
6.36
